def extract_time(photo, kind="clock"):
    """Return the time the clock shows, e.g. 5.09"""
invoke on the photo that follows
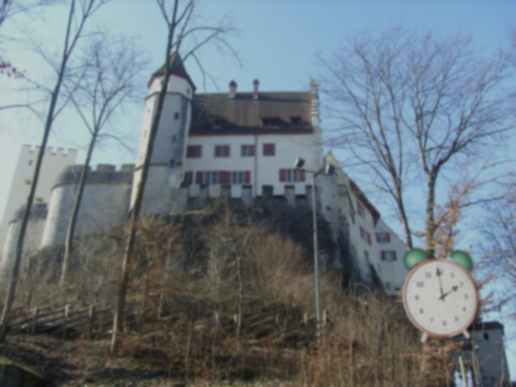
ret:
1.59
